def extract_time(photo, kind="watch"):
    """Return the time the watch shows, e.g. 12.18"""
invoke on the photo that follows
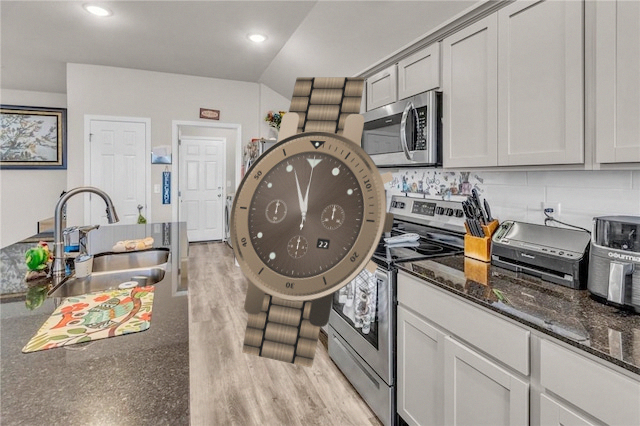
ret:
11.56
